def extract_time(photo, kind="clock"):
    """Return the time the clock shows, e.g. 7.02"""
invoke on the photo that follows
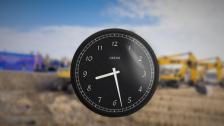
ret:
8.28
